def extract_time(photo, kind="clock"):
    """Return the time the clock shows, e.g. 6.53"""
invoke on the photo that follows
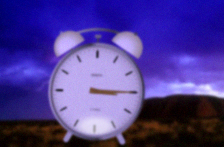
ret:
3.15
